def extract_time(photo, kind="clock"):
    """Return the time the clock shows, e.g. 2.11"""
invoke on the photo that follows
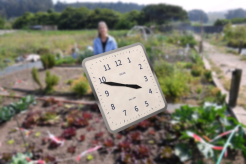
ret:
3.49
